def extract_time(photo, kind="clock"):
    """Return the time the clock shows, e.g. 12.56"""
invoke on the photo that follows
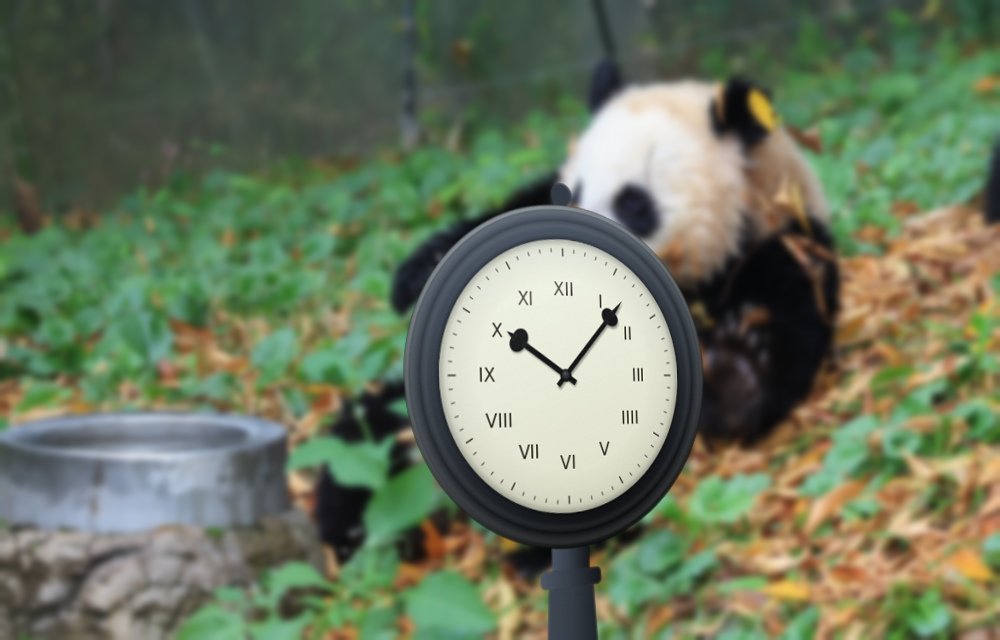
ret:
10.07
